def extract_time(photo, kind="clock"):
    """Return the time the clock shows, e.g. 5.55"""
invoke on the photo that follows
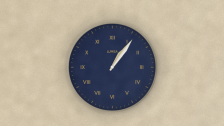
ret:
1.06
